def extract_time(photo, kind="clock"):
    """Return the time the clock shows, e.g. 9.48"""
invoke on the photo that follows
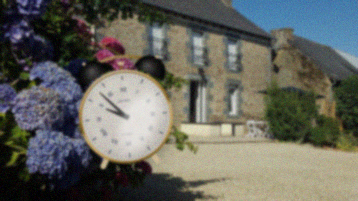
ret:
9.53
